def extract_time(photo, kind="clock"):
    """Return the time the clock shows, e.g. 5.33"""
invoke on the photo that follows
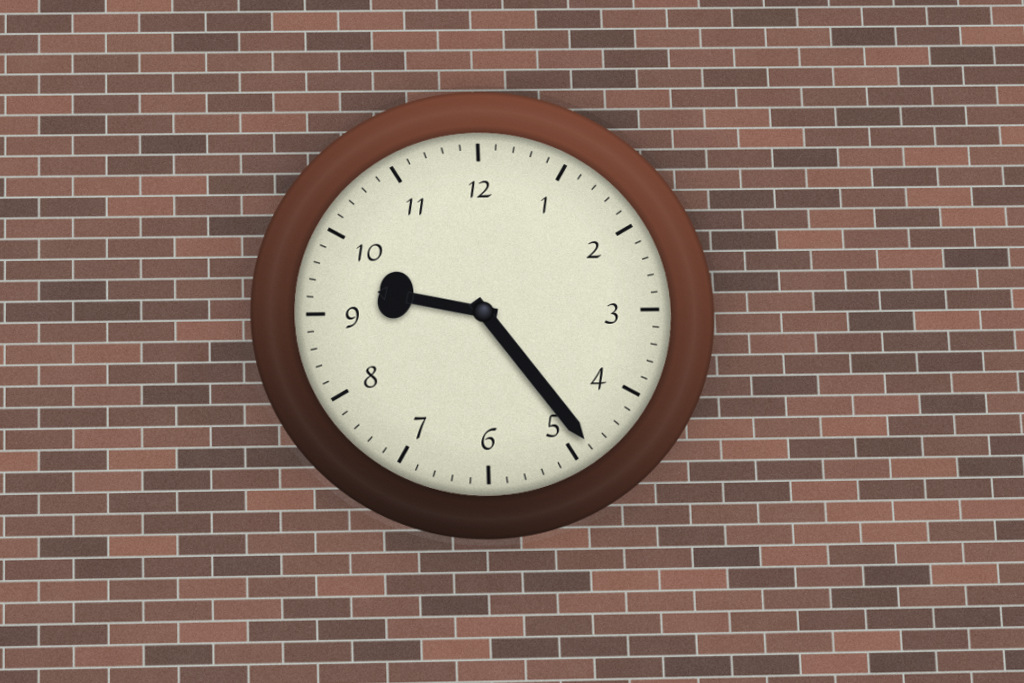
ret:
9.24
